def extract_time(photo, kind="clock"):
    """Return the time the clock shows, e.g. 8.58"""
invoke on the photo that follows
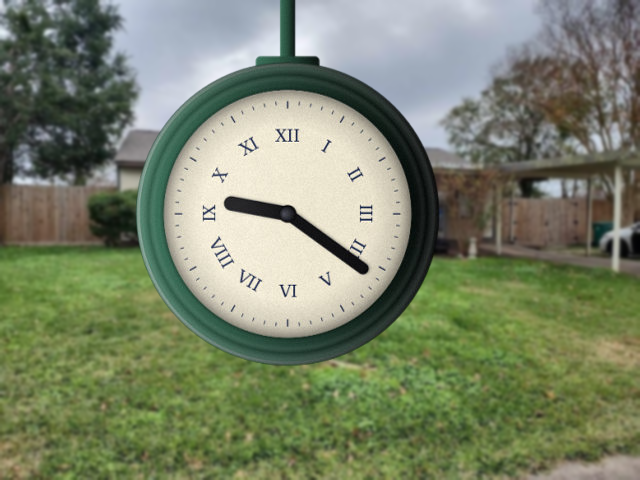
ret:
9.21
